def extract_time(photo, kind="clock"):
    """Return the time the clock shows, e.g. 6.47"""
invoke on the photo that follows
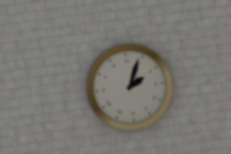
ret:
2.04
